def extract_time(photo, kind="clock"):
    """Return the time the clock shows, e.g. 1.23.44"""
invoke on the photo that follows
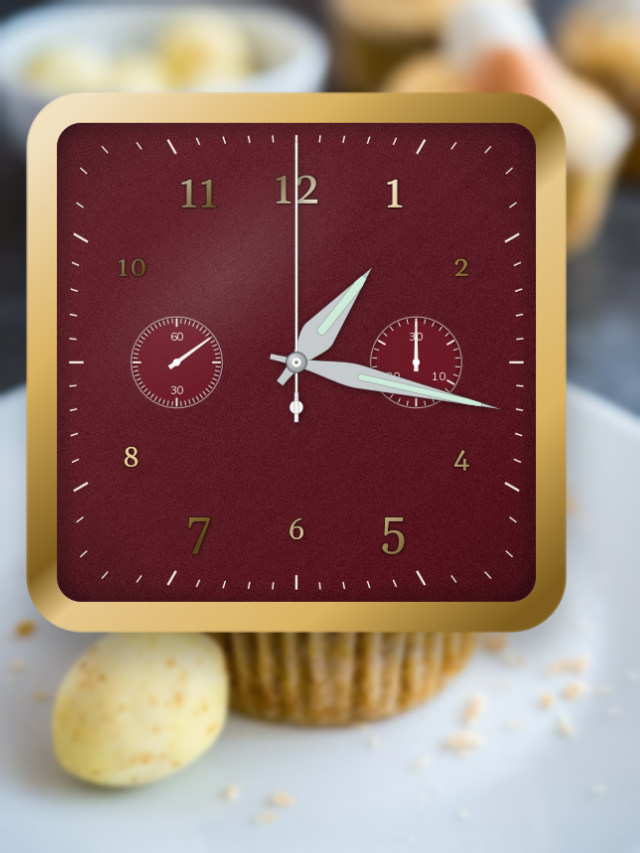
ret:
1.17.09
